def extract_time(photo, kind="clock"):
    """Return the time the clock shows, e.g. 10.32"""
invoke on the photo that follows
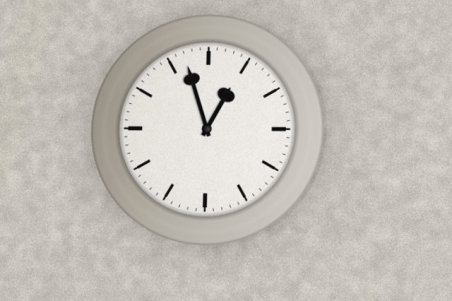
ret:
12.57
